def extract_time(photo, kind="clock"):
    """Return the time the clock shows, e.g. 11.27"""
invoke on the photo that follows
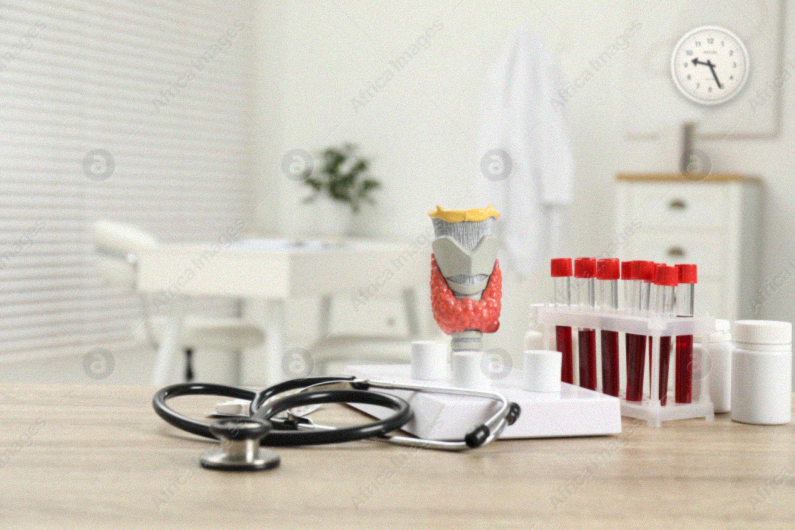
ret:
9.26
